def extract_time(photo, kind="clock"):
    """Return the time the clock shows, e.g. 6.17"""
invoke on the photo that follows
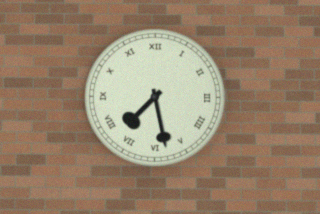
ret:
7.28
